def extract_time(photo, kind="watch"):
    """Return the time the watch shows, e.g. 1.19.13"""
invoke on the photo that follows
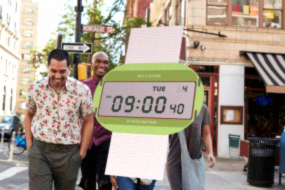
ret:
9.00.40
